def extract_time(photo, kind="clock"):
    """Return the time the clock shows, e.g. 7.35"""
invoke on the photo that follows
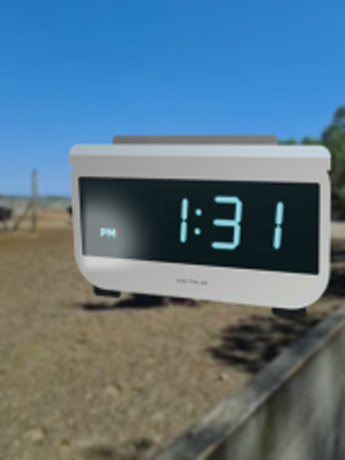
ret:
1.31
